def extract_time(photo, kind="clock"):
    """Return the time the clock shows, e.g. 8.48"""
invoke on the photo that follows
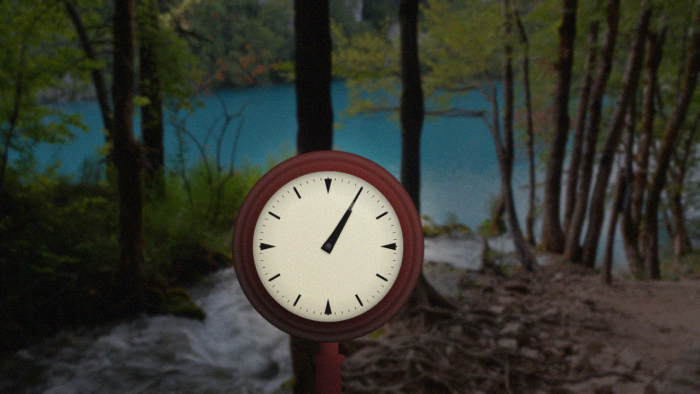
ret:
1.05
